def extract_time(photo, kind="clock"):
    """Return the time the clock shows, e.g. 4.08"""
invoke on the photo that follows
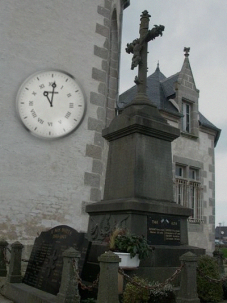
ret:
11.01
